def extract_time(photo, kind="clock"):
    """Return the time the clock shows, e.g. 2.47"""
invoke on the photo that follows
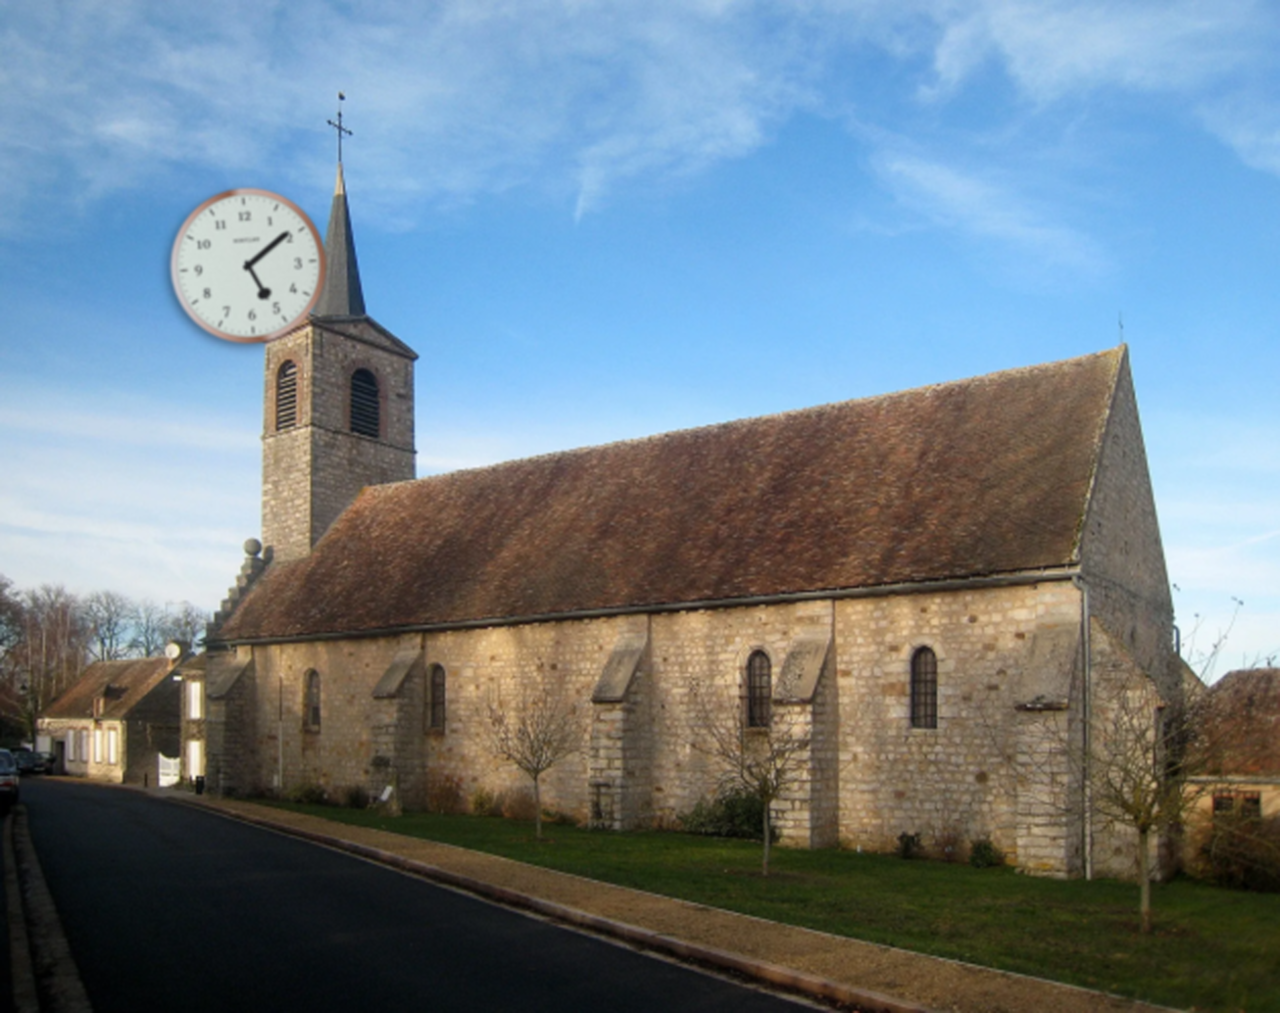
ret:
5.09
